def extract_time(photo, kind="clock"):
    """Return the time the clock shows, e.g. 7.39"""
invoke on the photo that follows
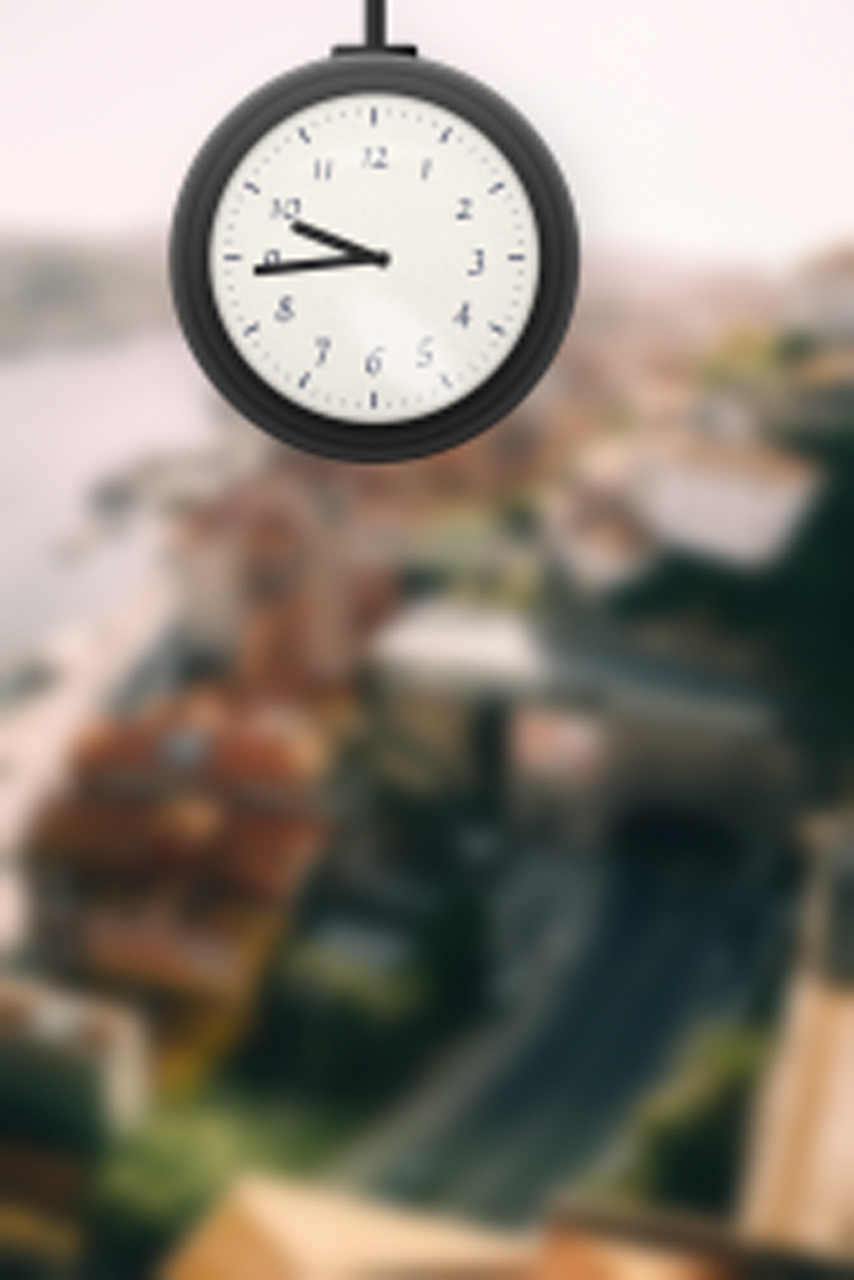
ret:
9.44
